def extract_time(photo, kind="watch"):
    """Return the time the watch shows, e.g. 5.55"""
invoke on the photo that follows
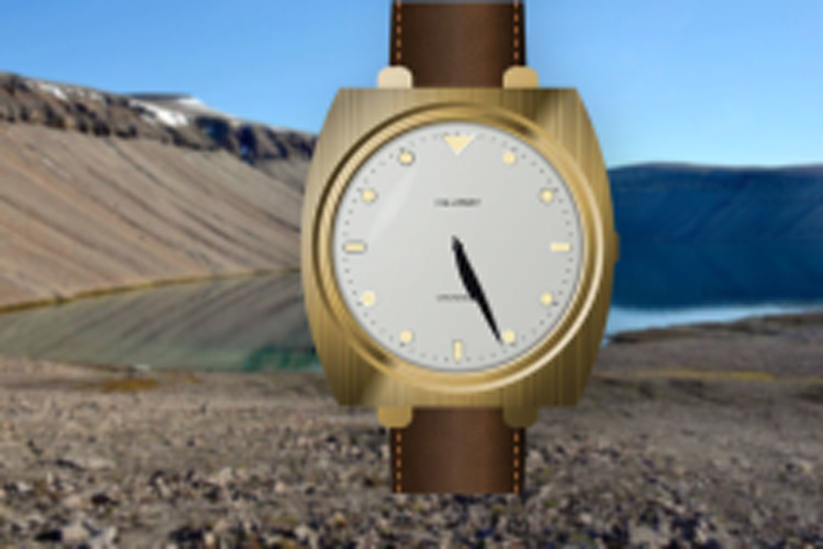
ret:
5.26
